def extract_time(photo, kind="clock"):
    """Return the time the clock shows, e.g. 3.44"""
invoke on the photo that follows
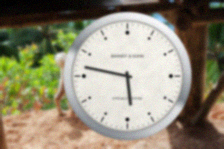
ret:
5.47
